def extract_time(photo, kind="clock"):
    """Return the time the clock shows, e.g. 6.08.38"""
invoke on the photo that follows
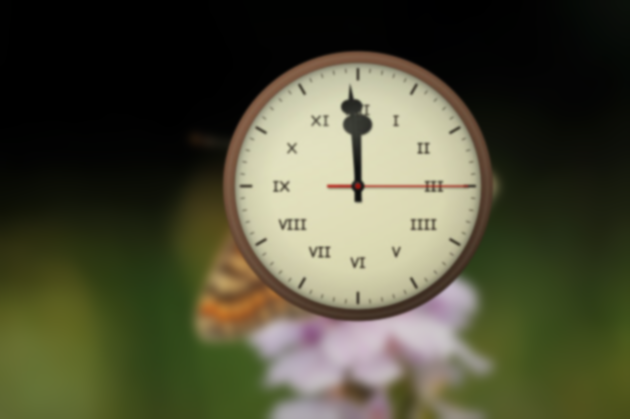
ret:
11.59.15
